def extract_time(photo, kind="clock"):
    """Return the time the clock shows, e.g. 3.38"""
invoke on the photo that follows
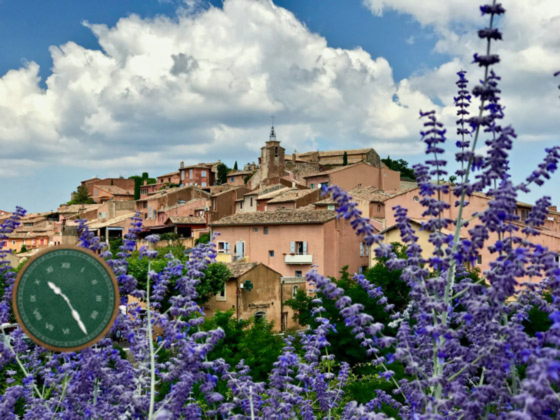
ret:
10.25
